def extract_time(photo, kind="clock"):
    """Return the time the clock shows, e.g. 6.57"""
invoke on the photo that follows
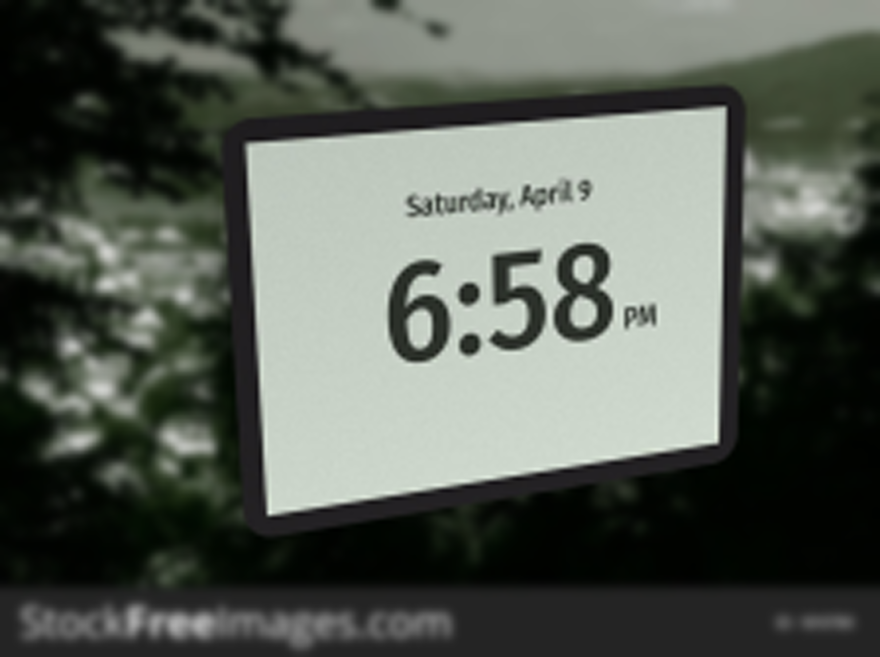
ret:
6.58
